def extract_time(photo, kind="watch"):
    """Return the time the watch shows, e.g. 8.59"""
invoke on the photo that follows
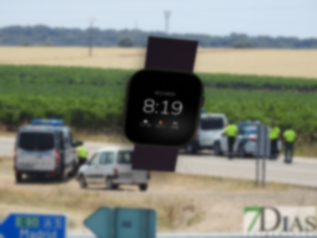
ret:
8.19
